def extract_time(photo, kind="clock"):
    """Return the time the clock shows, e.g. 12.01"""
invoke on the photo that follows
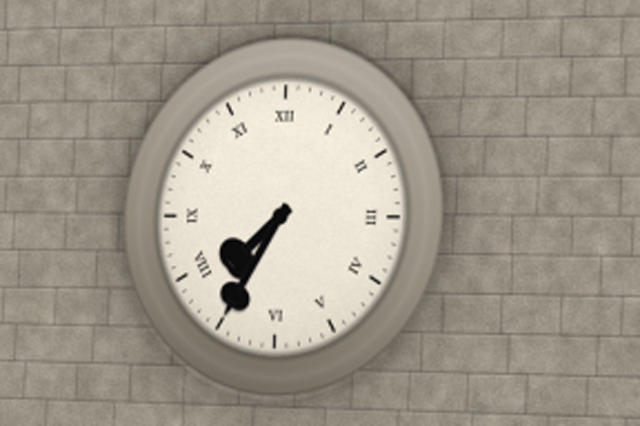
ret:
7.35
